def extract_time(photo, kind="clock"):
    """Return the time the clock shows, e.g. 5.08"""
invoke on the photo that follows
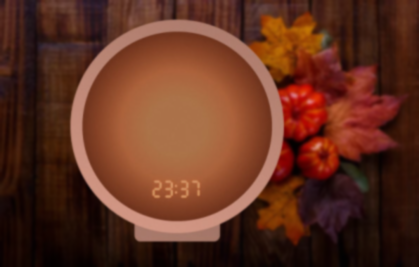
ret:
23.37
